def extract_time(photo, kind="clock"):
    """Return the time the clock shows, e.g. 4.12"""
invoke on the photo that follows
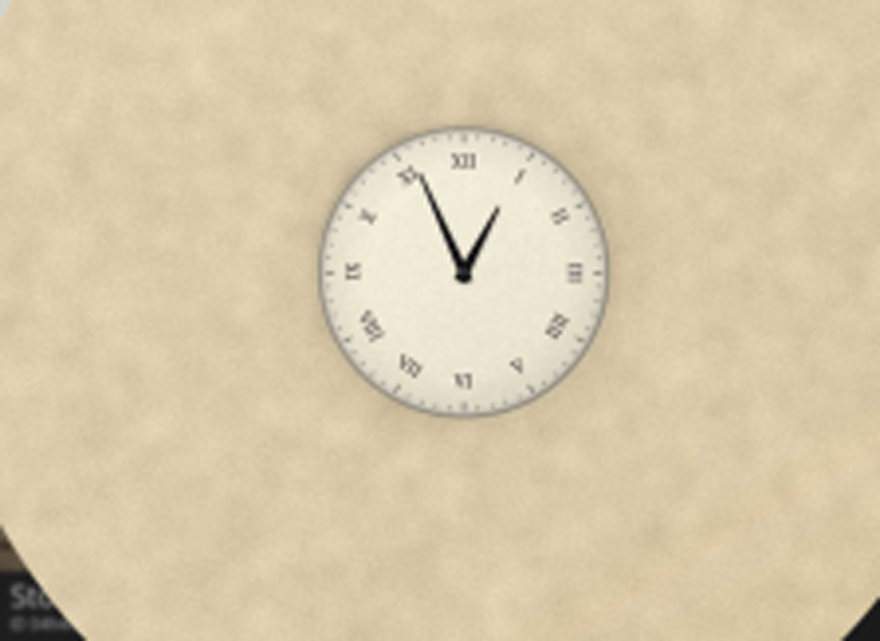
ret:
12.56
